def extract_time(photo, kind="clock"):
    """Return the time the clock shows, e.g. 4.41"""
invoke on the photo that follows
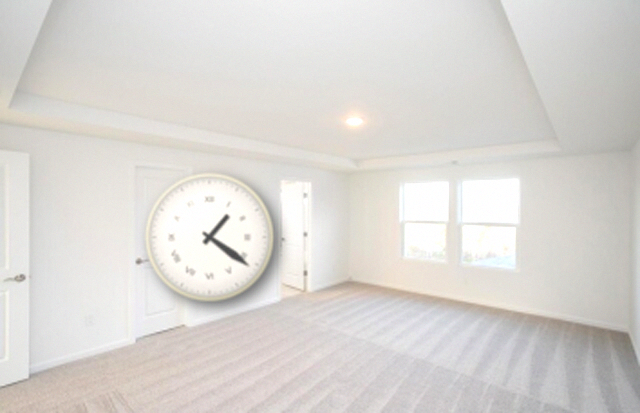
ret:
1.21
